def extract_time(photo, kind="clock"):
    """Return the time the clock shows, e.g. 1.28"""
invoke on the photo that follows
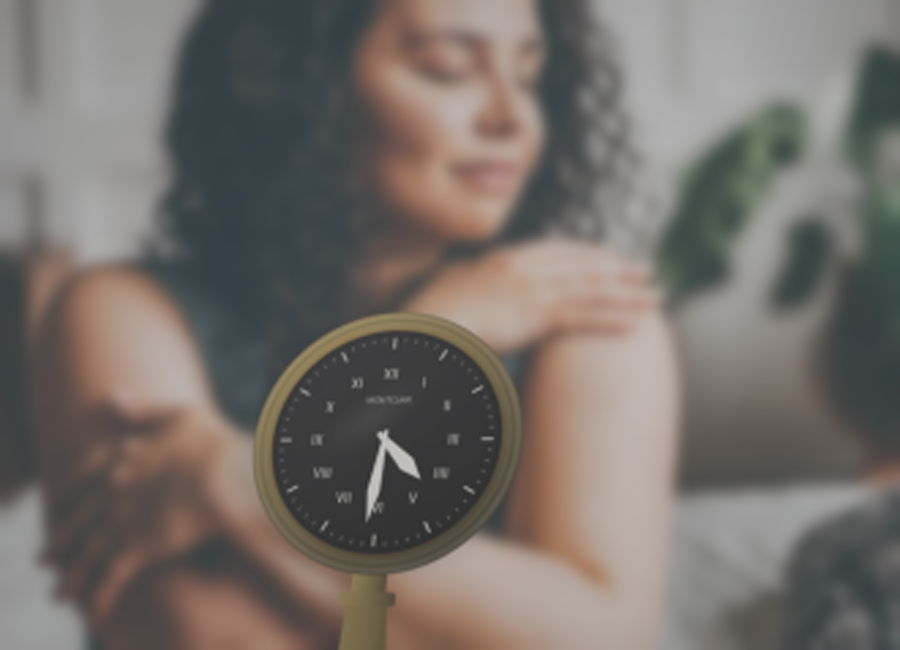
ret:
4.31
